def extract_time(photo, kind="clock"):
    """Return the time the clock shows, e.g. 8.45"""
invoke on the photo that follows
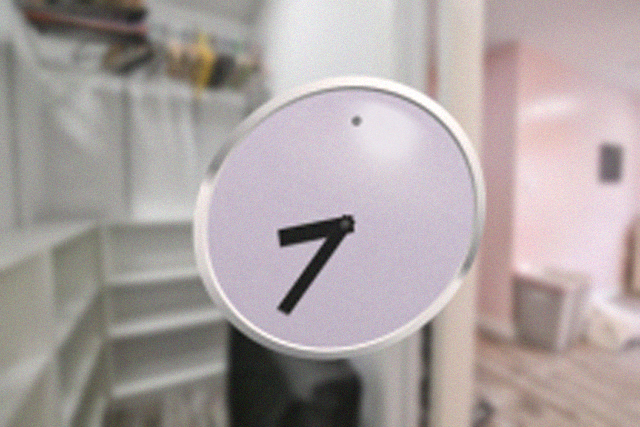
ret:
8.35
